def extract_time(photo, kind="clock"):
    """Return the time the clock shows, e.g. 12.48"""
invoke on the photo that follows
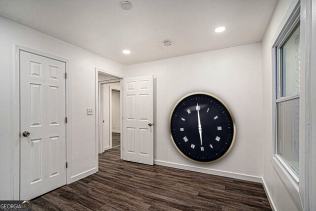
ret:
6.00
